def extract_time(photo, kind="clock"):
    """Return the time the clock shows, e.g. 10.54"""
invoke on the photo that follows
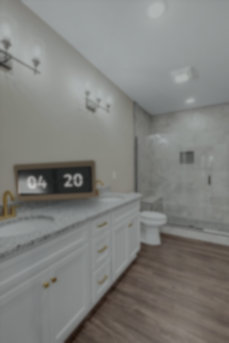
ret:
4.20
